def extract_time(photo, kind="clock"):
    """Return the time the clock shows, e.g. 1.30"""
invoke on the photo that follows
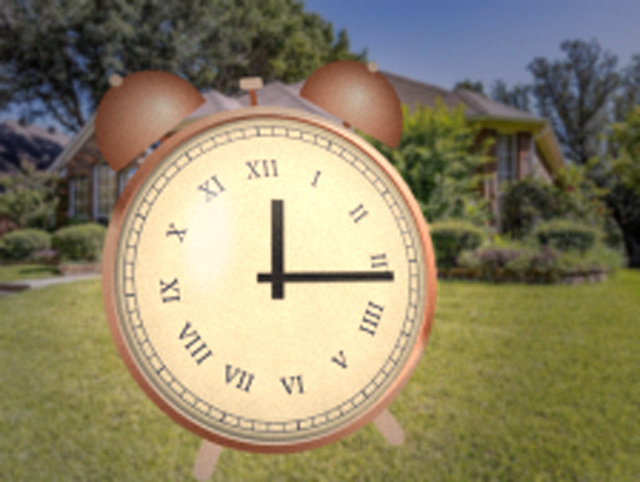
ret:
12.16
